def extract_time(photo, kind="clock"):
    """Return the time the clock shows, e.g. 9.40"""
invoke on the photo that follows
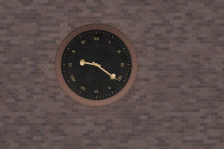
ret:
9.21
